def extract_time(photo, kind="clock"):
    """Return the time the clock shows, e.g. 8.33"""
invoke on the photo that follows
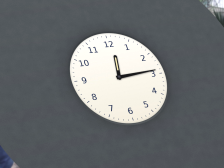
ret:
12.14
